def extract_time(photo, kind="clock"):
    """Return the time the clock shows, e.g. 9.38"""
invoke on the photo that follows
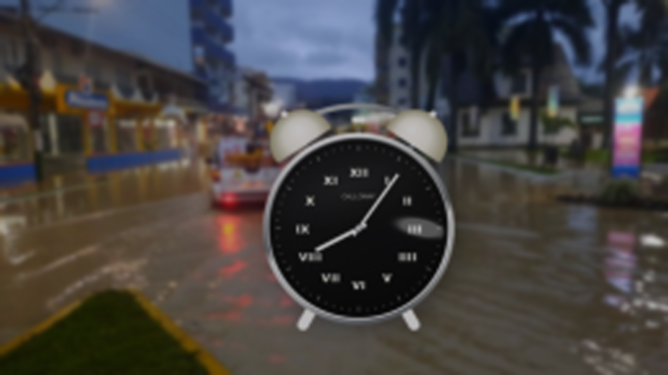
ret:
8.06
